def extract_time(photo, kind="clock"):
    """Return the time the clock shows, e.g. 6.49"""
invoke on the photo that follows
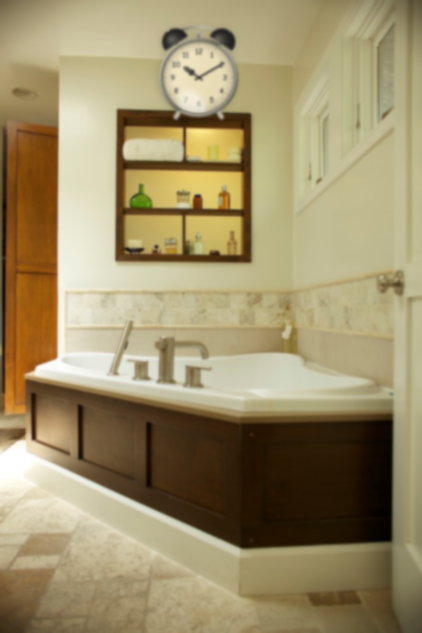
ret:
10.10
